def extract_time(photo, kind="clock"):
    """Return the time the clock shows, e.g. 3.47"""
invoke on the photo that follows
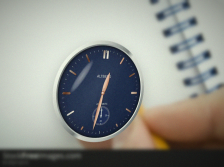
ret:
12.32
